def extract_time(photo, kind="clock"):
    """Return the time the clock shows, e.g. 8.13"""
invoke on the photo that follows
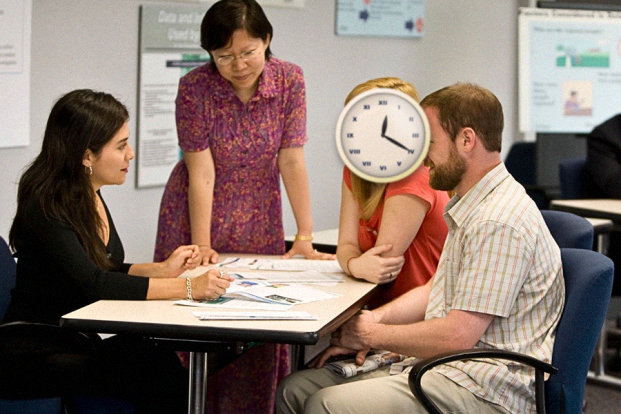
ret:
12.20
